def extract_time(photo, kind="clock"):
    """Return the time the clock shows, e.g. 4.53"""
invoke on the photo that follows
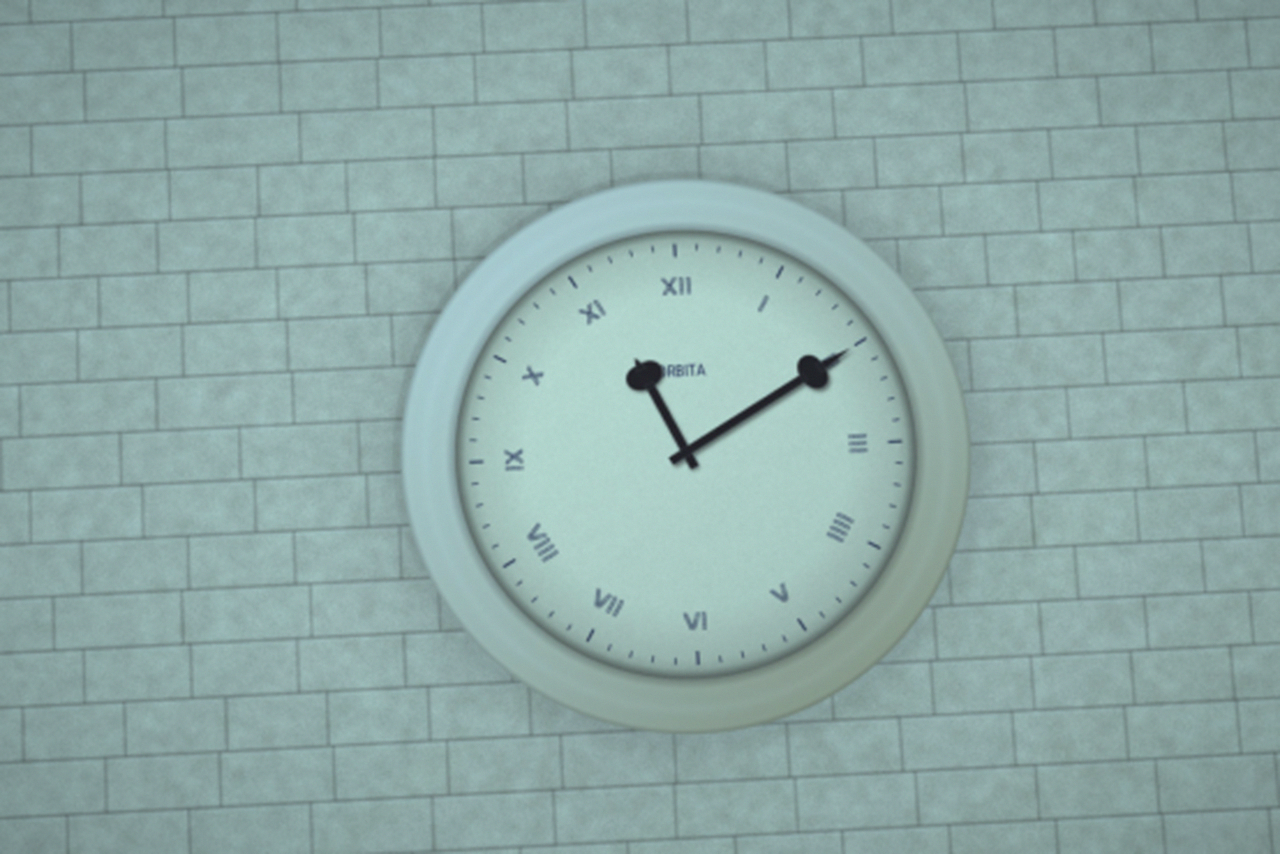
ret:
11.10
